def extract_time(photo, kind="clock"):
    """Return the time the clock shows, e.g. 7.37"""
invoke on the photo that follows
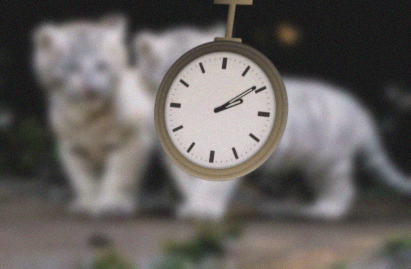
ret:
2.09
